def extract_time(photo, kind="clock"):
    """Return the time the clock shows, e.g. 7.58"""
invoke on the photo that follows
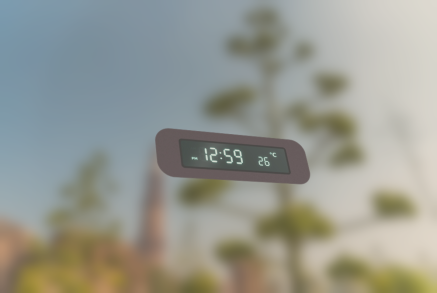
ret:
12.59
